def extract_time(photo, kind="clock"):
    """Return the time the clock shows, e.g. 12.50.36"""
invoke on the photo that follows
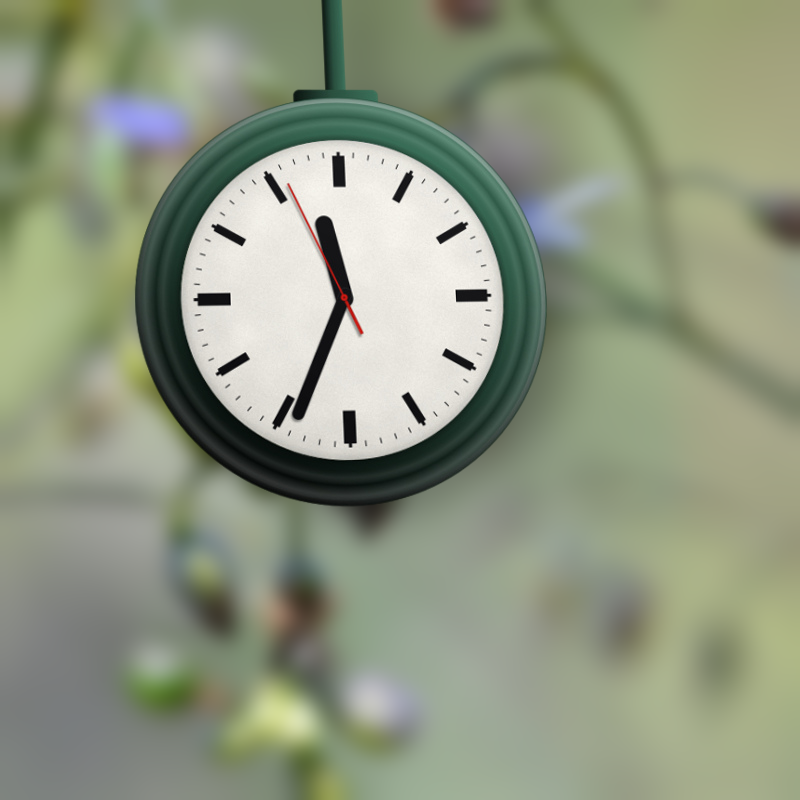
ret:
11.33.56
